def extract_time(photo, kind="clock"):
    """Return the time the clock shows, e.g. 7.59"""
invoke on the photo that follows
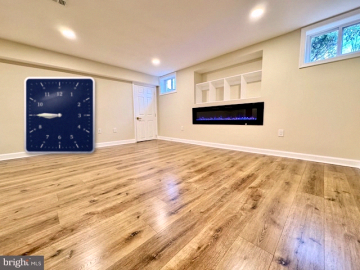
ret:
8.45
